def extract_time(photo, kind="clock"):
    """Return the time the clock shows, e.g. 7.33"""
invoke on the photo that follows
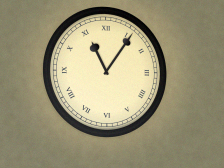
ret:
11.06
